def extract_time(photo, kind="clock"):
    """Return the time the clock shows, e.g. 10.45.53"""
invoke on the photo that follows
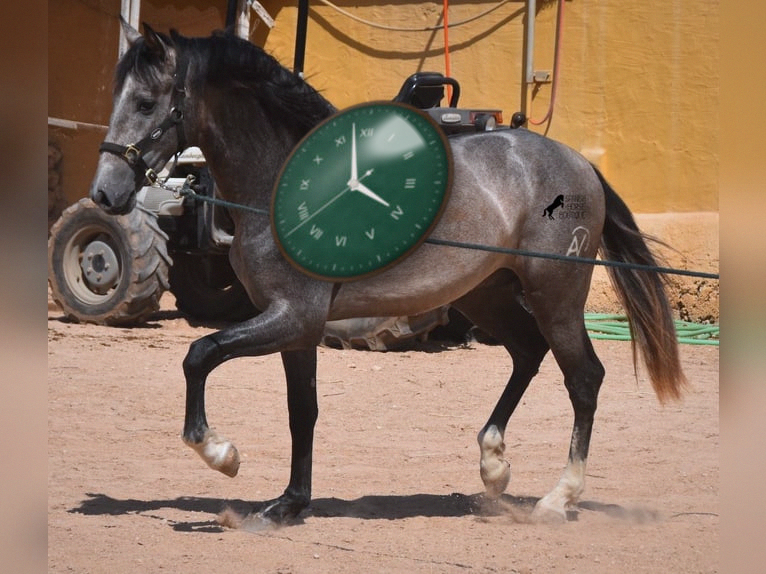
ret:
3.57.38
